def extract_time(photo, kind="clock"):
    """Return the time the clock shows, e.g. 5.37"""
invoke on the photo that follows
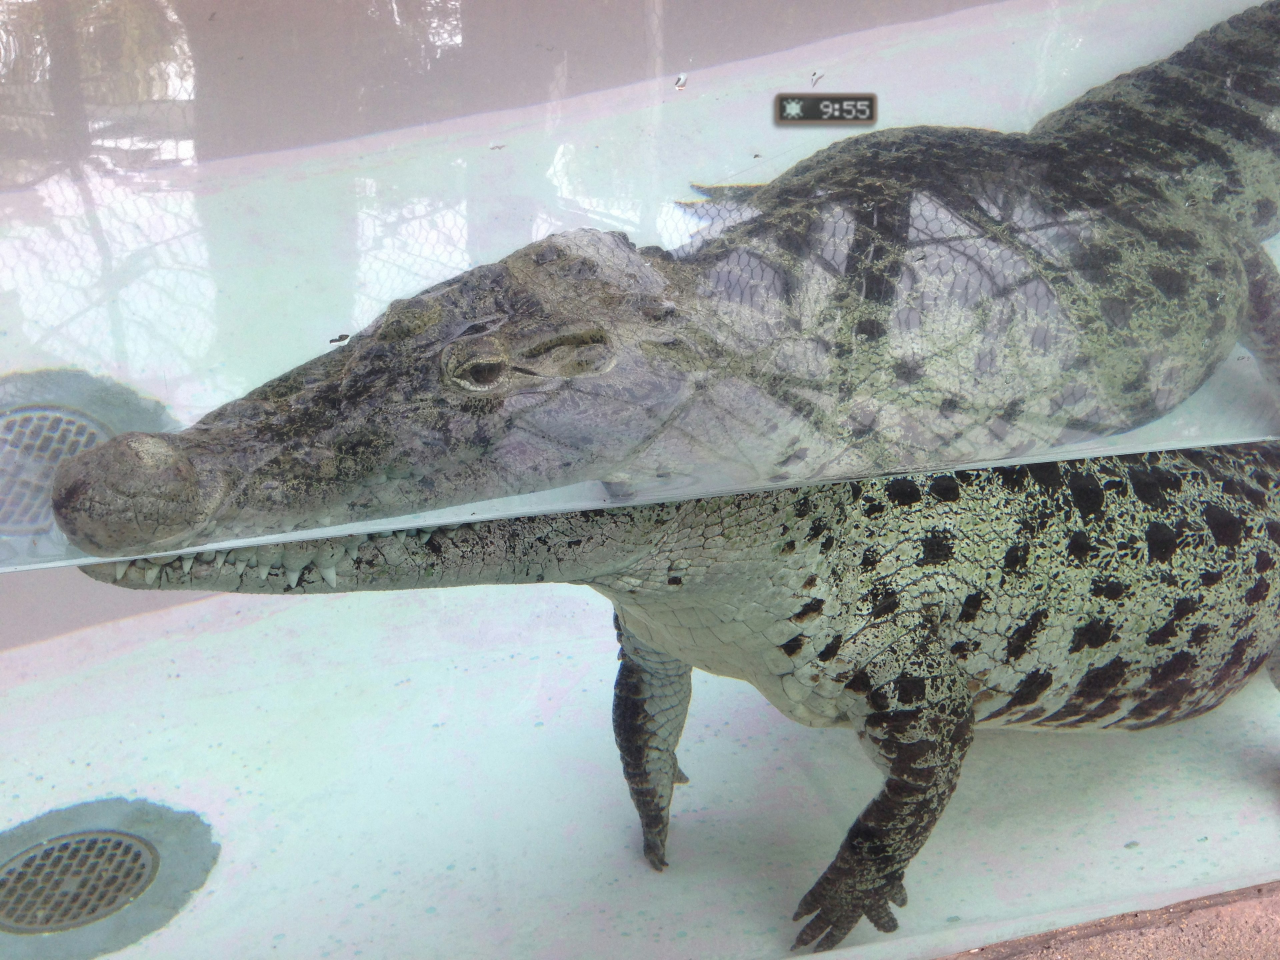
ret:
9.55
